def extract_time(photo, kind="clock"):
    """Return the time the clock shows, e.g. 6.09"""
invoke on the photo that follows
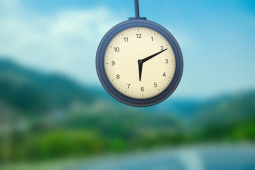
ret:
6.11
